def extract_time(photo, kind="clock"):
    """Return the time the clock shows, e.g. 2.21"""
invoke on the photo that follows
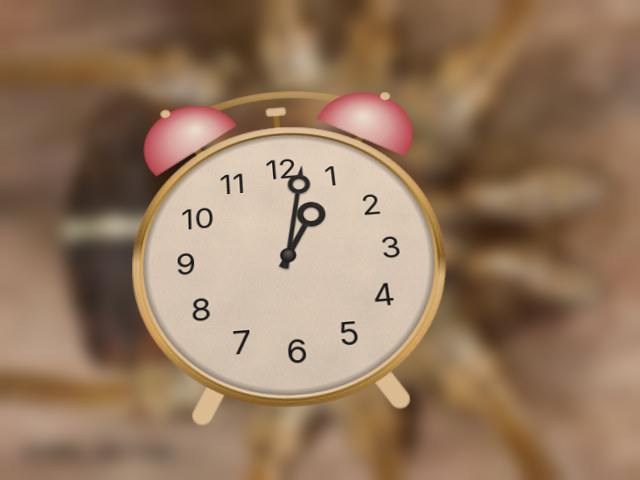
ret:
1.02
